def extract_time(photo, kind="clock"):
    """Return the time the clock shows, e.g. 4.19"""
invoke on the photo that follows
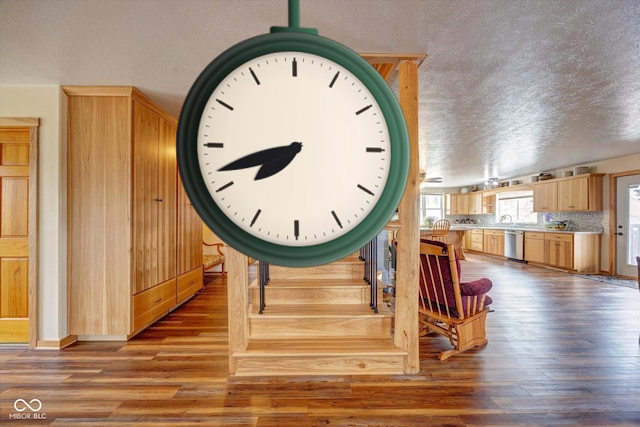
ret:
7.42
